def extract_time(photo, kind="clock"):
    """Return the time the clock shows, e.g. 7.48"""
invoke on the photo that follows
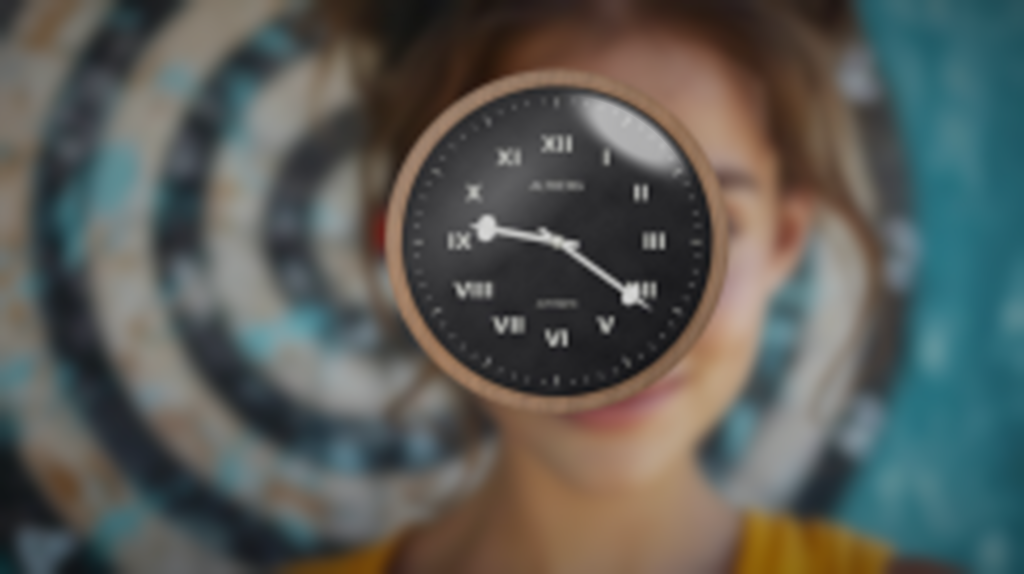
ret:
9.21
